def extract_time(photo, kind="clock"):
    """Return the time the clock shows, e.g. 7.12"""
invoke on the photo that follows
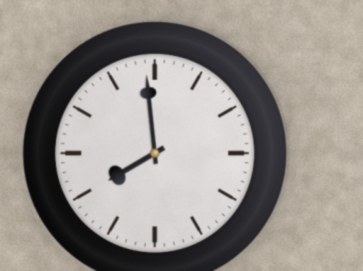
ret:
7.59
